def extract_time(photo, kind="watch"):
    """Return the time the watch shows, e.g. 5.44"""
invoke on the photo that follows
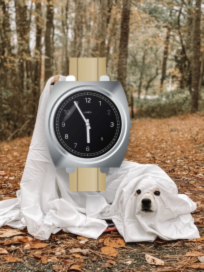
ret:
5.55
